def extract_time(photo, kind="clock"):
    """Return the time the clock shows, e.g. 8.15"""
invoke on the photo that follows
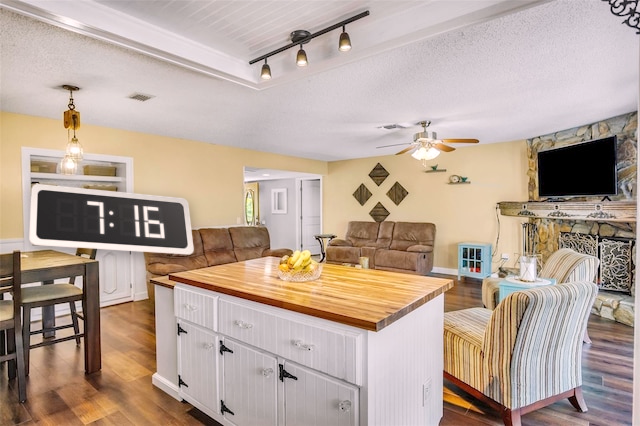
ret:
7.16
